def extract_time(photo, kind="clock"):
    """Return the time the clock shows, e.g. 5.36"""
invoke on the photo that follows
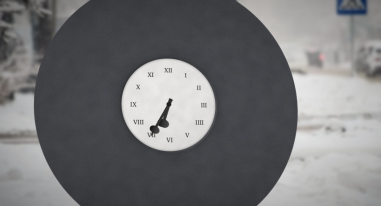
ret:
6.35
